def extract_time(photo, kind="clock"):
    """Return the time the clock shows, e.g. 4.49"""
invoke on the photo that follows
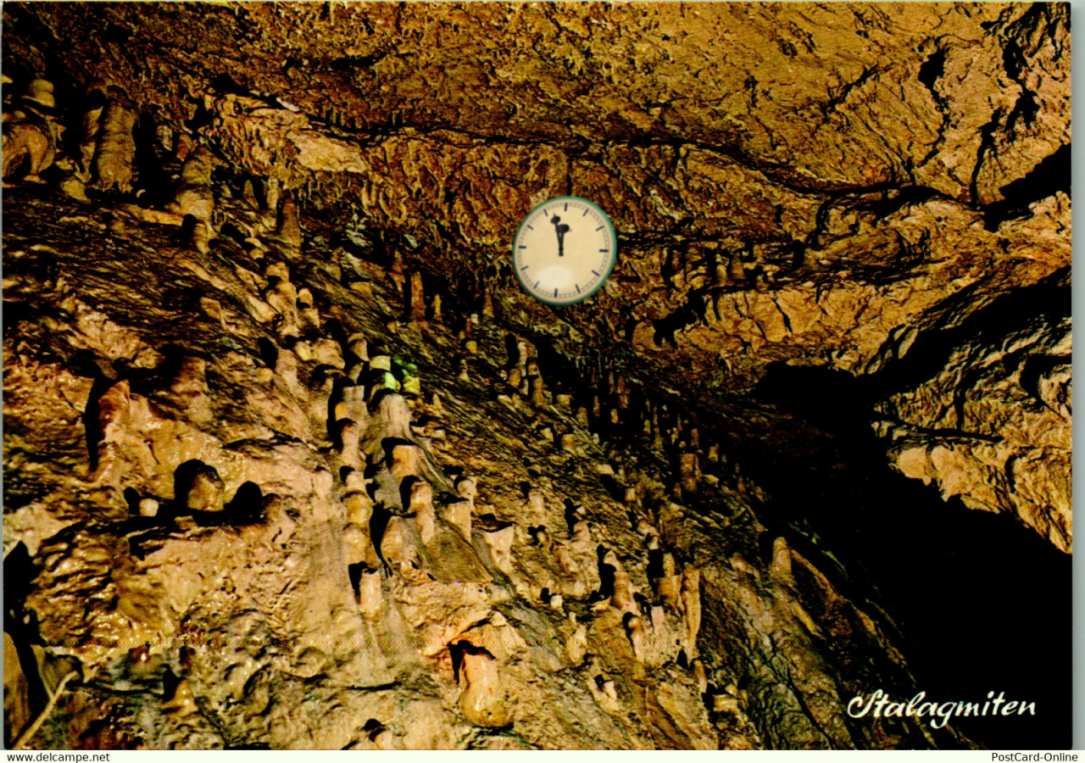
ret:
11.57
